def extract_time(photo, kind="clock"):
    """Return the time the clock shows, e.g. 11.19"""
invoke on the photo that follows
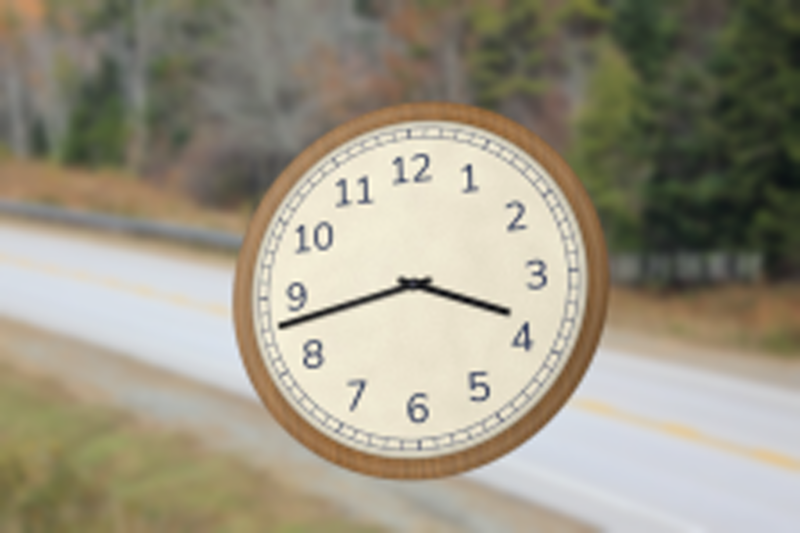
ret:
3.43
